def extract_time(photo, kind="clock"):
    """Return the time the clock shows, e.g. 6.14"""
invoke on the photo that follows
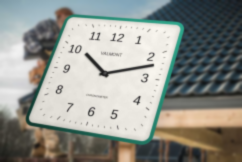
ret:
10.12
